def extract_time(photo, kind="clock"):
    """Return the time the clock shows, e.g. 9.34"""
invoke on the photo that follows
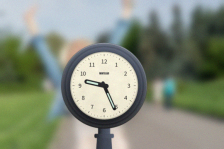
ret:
9.26
